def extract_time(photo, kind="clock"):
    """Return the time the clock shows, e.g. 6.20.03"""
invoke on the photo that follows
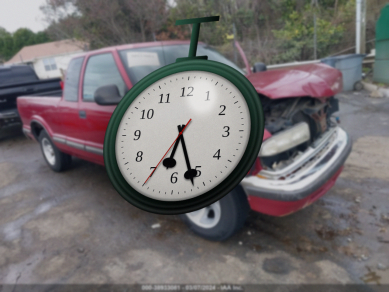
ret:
6.26.35
